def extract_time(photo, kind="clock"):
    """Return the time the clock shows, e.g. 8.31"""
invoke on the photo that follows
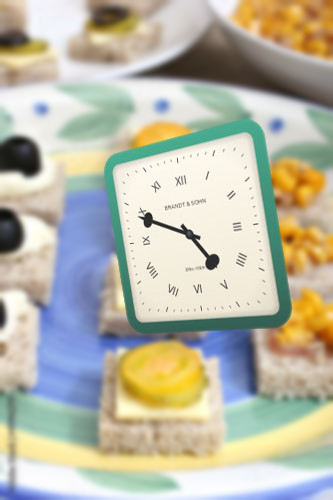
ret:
4.49
